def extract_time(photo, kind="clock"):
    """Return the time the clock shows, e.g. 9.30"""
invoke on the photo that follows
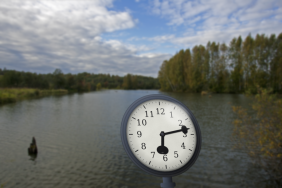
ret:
6.13
